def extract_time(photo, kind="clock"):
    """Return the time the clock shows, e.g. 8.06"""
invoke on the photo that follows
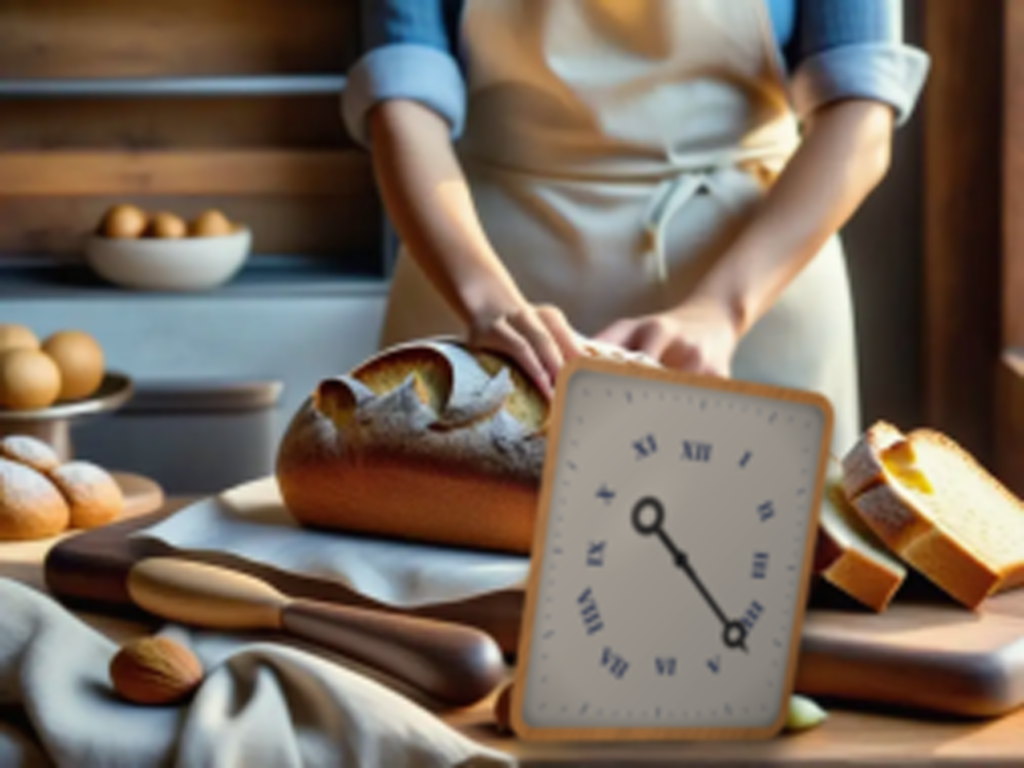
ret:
10.22
